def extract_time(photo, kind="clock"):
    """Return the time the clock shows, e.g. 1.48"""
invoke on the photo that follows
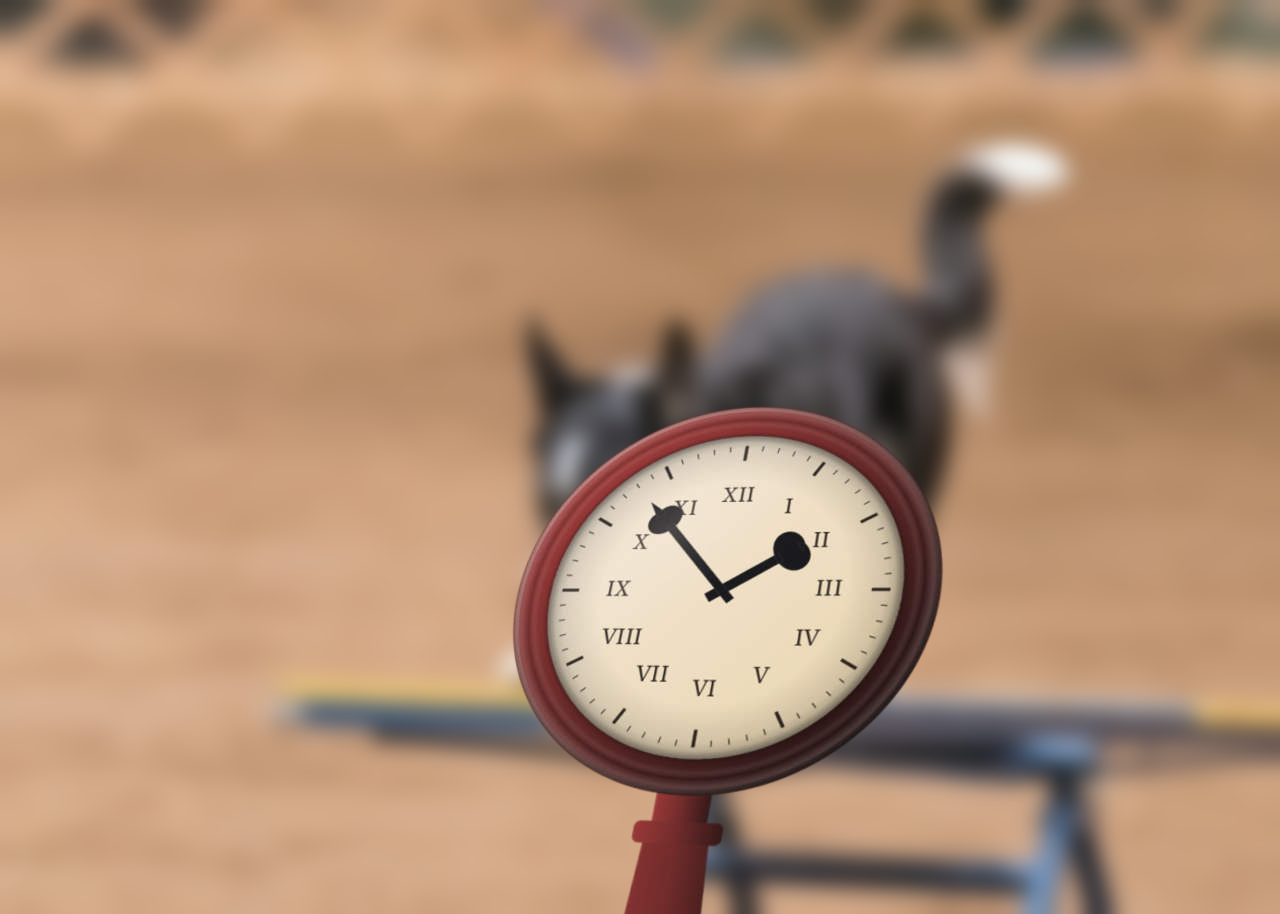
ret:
1.53
